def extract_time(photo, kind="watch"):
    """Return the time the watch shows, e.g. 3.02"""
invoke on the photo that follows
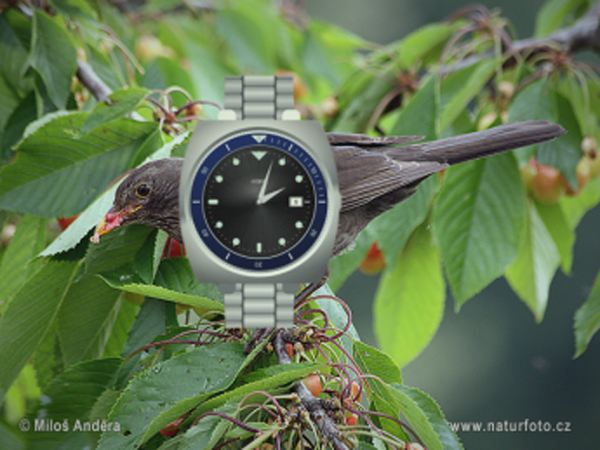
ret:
2.03
